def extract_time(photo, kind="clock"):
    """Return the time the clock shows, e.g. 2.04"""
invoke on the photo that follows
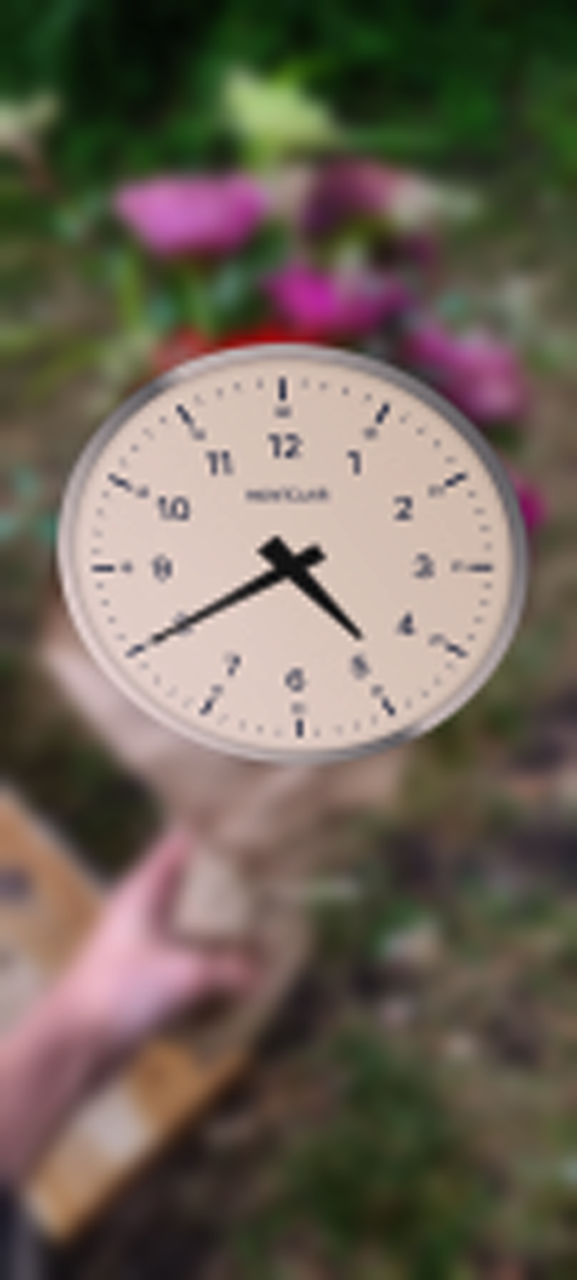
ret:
4.40
